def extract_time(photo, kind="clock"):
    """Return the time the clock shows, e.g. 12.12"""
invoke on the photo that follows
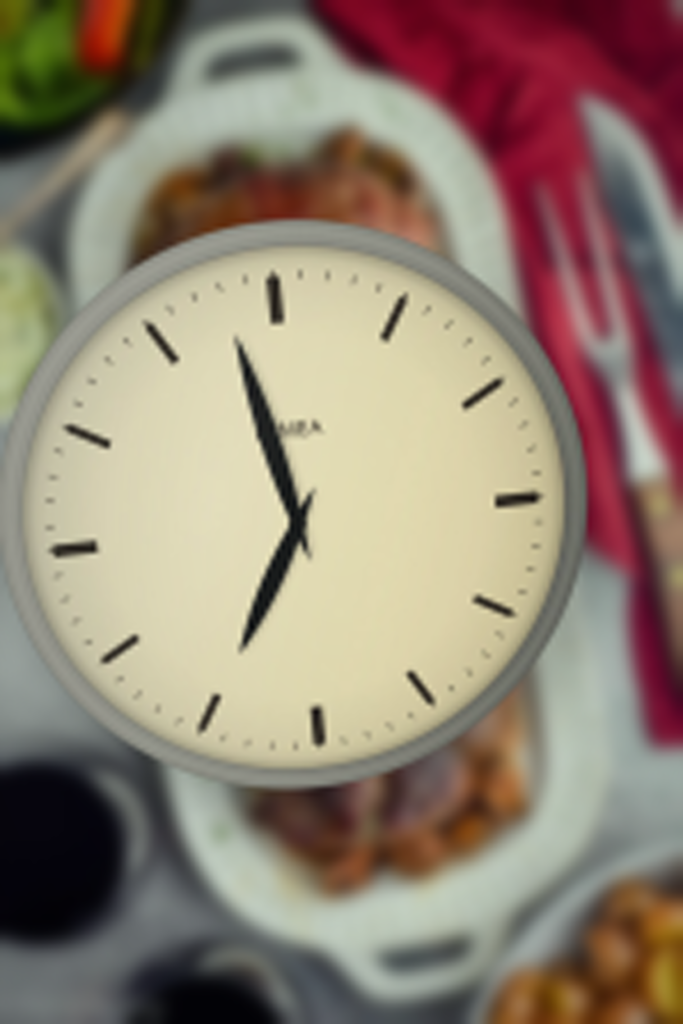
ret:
6.58
